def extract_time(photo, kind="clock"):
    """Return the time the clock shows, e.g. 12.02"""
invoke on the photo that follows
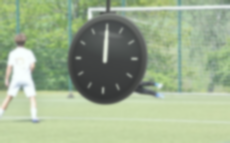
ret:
12.00
